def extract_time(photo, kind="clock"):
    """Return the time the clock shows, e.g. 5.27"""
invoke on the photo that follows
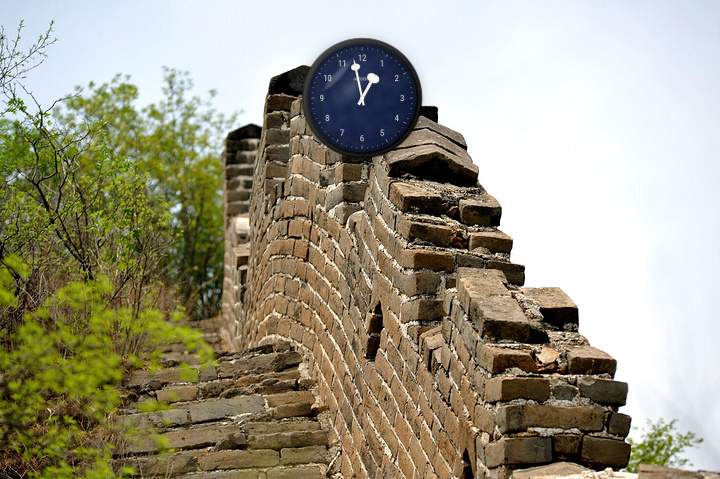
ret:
12.58
